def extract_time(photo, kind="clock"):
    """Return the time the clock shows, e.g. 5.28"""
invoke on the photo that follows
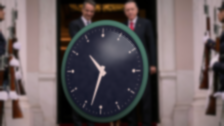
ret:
10.33
